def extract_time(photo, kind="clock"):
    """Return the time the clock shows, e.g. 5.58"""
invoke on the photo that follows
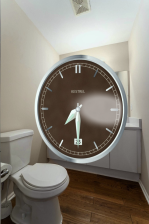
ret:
7.30
